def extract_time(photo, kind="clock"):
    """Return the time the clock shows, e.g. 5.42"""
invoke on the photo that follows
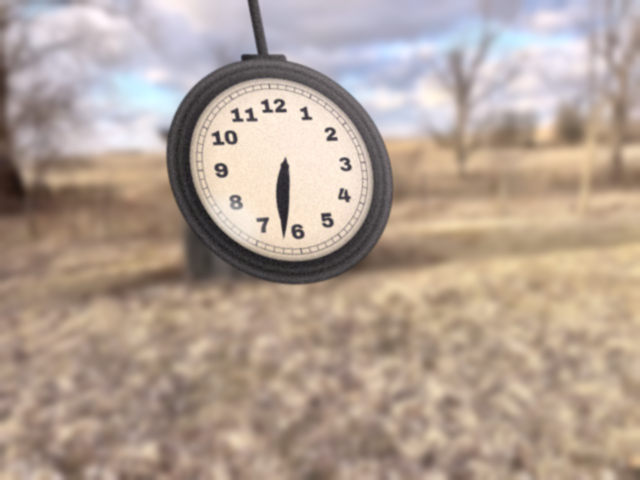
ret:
6.32
